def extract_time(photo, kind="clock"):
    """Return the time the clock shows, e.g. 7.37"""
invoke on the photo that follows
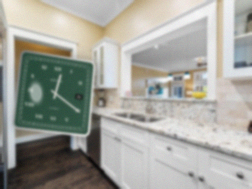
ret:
12.20
